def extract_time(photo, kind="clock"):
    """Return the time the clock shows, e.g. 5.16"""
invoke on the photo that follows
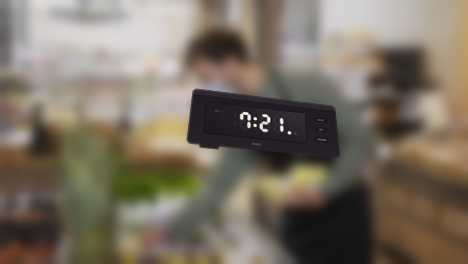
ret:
7.21
